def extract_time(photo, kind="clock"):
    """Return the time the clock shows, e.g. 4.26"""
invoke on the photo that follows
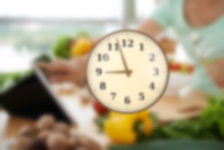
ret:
8.57
